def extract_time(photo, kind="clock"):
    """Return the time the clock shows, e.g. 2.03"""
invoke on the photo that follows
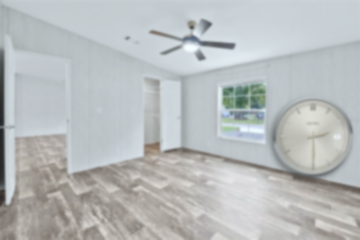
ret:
2.30
